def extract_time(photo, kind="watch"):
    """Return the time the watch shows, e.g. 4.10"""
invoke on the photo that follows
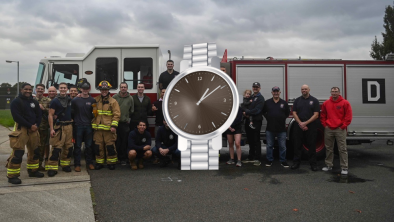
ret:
1.09
